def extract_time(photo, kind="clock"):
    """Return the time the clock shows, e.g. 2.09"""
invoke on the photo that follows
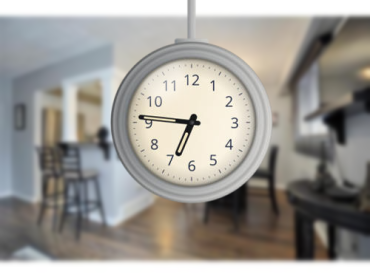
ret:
6.46
